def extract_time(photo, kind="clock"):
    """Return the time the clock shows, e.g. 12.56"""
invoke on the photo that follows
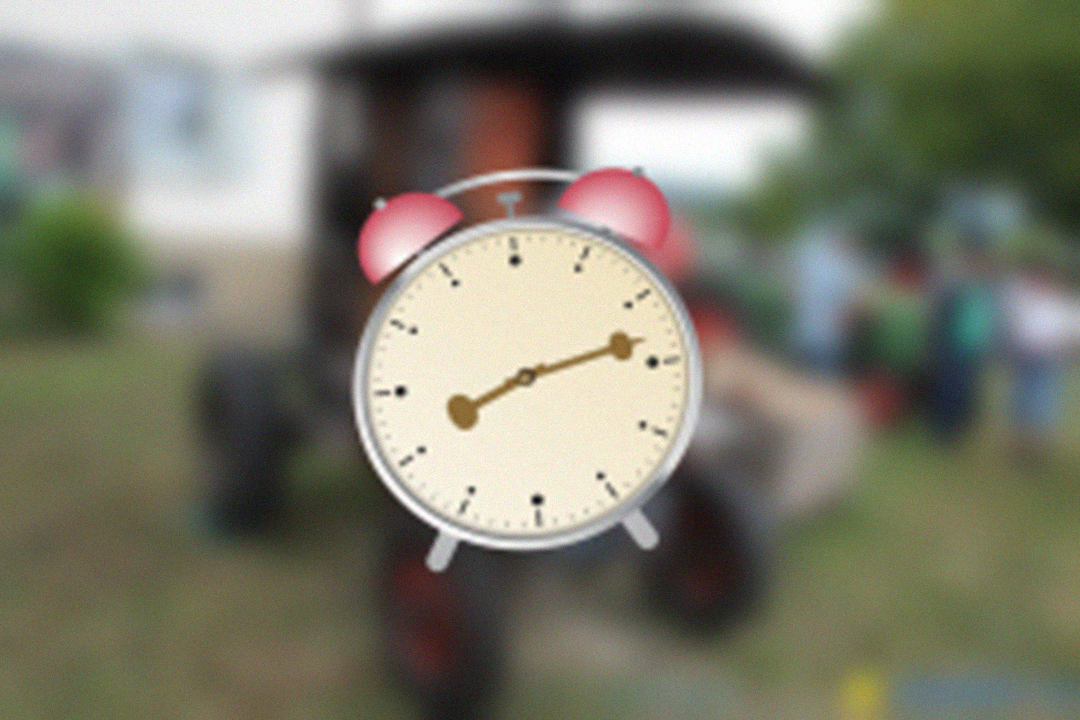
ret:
8.13
